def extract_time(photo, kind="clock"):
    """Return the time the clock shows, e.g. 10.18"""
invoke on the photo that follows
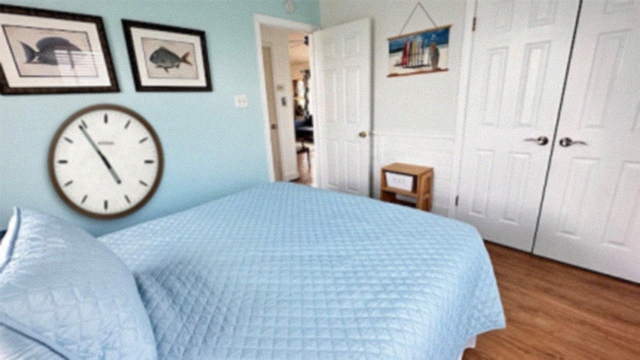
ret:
4.54
